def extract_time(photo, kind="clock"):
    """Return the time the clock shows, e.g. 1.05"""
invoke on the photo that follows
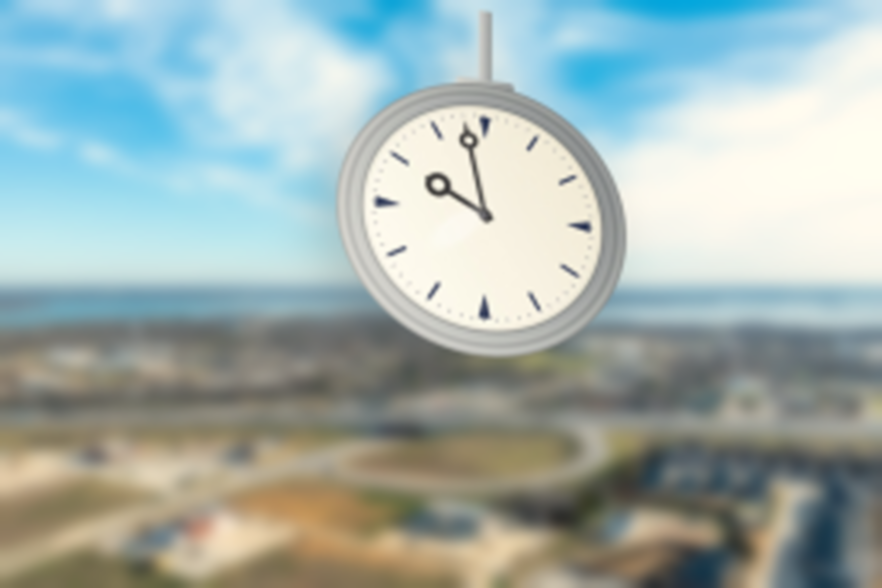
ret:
9.58
